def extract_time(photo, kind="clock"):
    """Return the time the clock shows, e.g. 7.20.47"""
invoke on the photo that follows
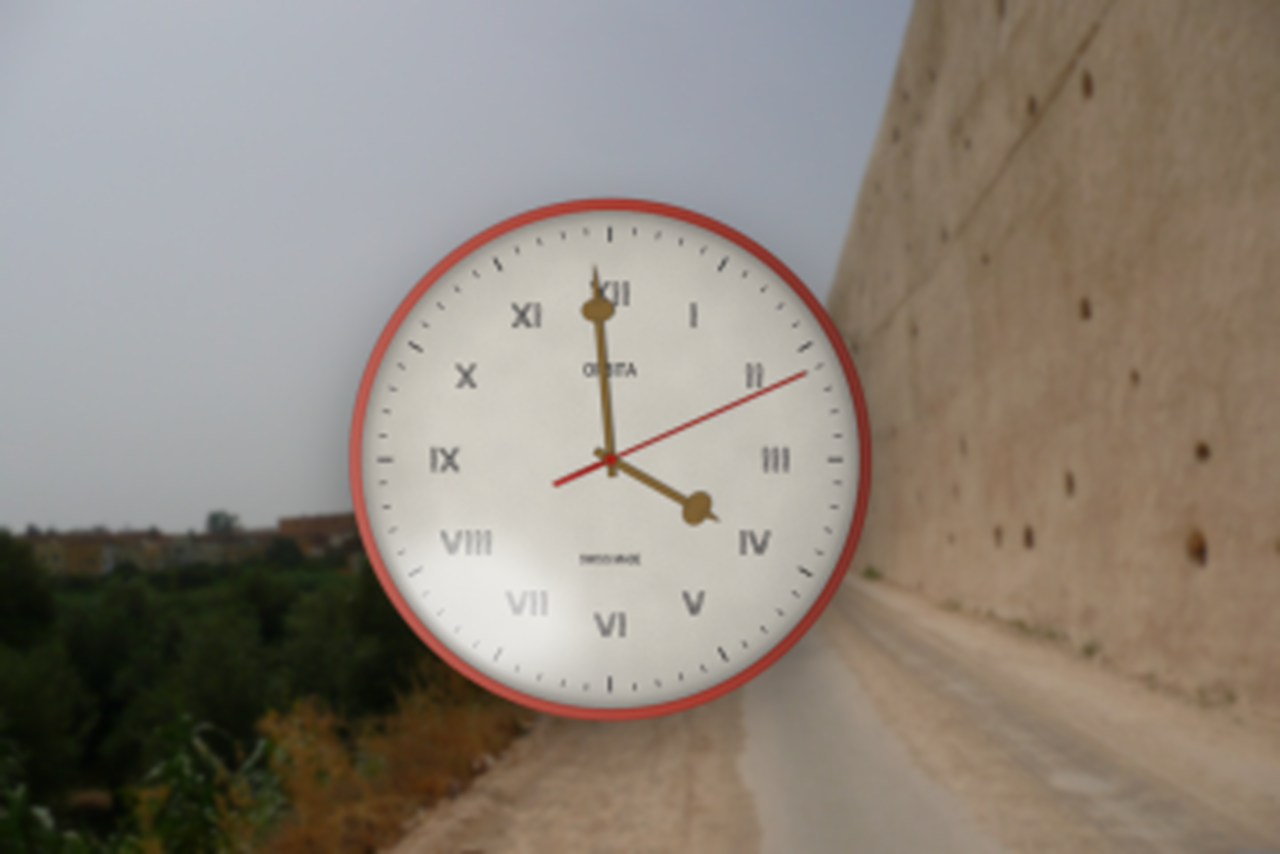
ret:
3.59.11
